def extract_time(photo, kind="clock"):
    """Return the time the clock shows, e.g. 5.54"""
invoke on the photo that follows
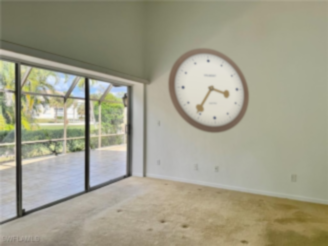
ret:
3.36
